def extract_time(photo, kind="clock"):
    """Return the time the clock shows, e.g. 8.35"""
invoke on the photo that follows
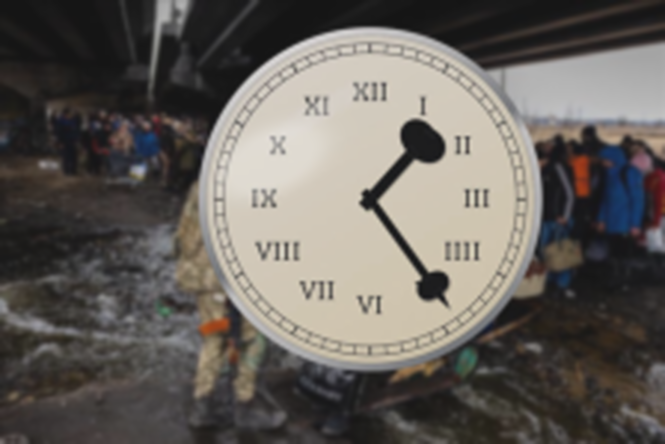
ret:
1.24
